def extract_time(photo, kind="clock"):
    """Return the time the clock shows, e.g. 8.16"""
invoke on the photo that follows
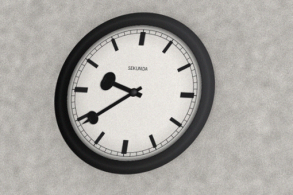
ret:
9.39
